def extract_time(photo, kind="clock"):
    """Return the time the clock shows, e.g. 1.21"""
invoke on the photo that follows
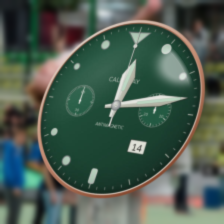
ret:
12.13
